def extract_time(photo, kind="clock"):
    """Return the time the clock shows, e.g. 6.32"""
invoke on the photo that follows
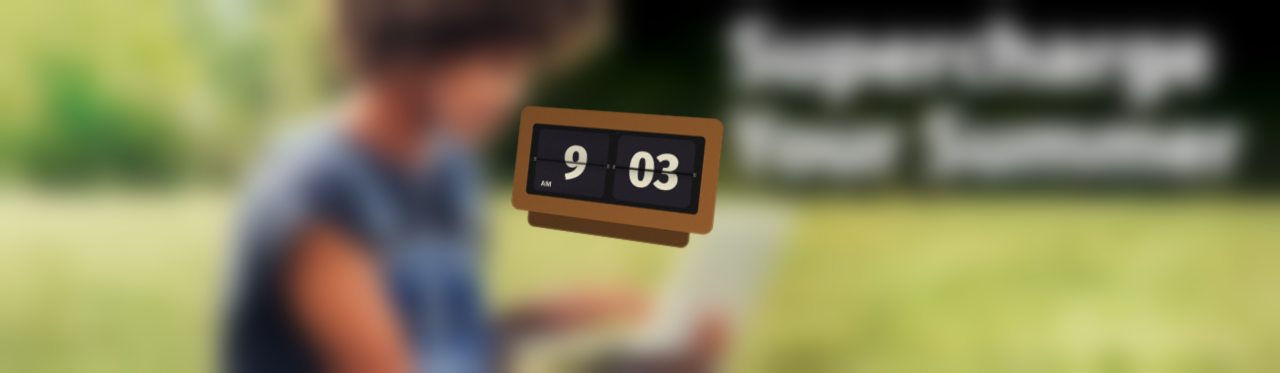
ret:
9.03
